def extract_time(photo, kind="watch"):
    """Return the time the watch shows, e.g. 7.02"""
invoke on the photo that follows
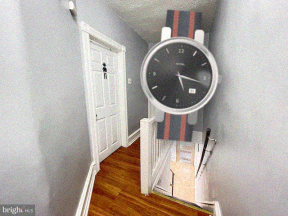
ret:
5.17
